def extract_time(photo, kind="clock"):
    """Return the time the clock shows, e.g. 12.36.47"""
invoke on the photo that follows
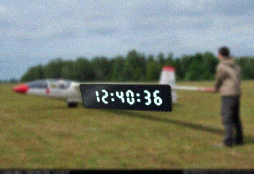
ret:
12.40.36
